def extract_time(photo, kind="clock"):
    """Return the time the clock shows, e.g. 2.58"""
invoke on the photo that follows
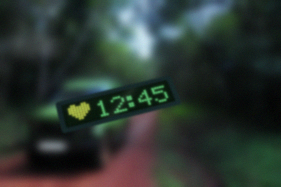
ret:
12.45
